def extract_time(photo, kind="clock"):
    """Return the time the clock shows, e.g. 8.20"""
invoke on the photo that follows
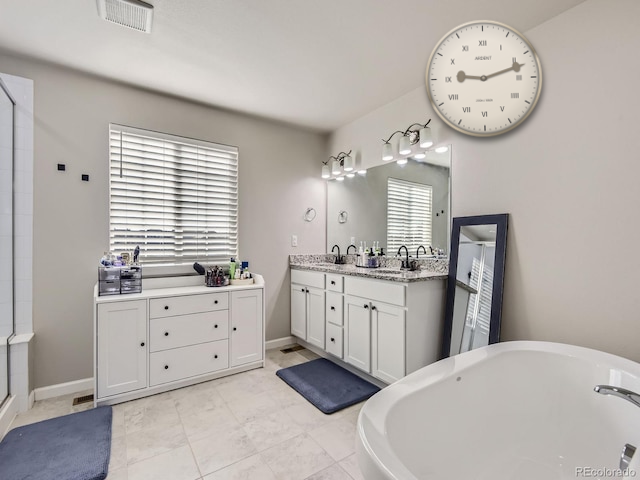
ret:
9.12
